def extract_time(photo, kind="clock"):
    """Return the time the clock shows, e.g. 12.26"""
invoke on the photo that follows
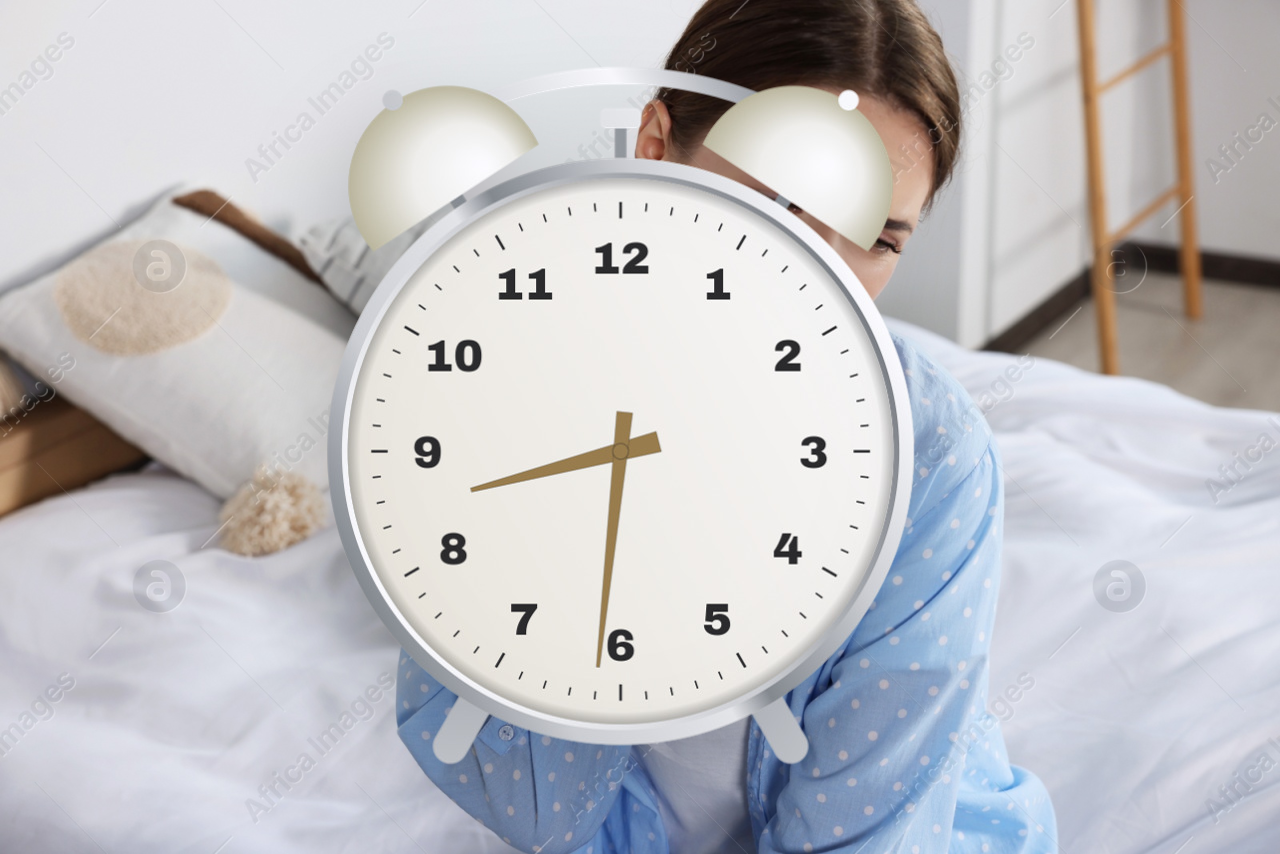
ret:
8.31
